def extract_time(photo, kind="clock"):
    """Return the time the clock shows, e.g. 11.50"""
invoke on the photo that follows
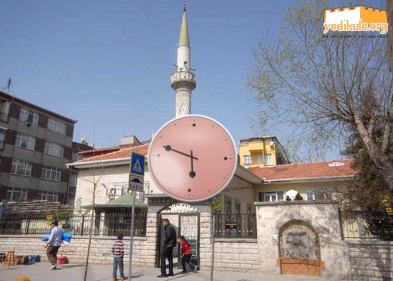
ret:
5.48
